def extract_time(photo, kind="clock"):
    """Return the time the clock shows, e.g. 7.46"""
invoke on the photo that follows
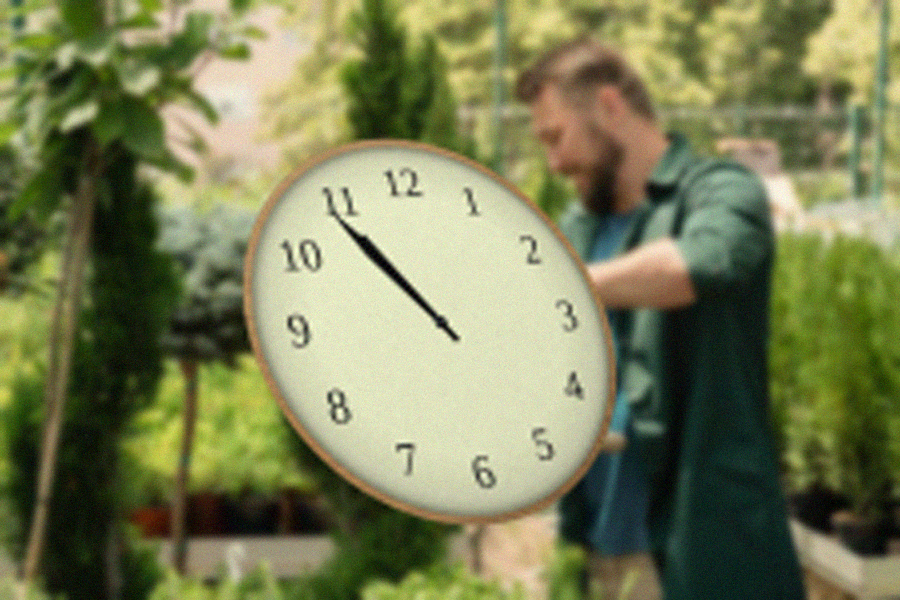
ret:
10.54
